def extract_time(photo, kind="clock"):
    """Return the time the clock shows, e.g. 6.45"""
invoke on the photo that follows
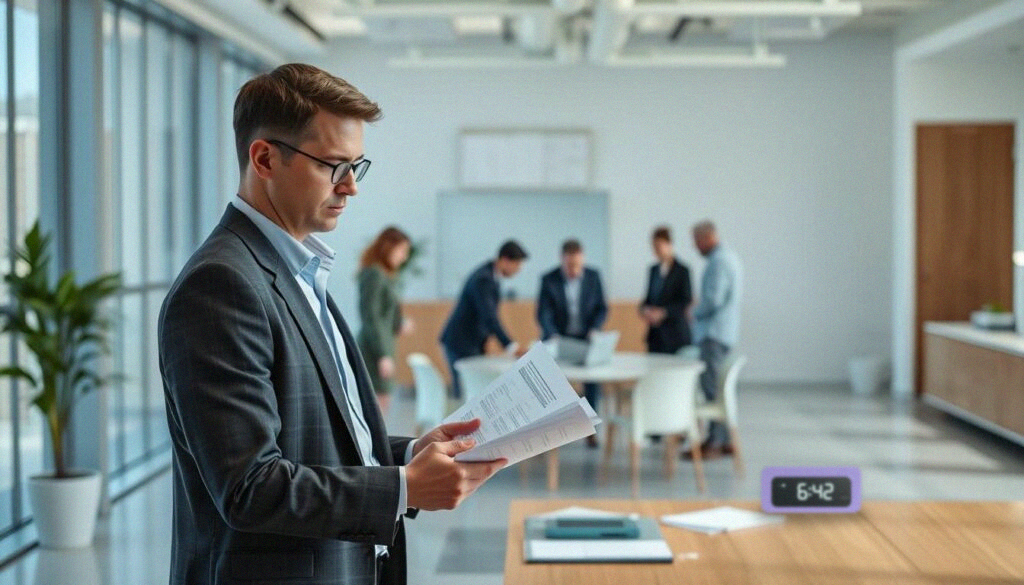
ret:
6.42
